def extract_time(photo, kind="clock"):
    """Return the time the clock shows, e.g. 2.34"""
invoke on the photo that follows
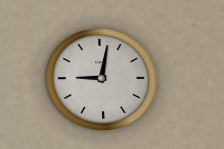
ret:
9.02
